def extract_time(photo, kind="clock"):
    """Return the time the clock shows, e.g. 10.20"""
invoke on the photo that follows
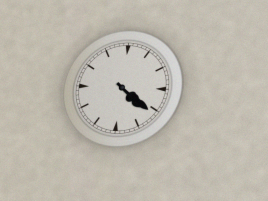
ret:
4.21
